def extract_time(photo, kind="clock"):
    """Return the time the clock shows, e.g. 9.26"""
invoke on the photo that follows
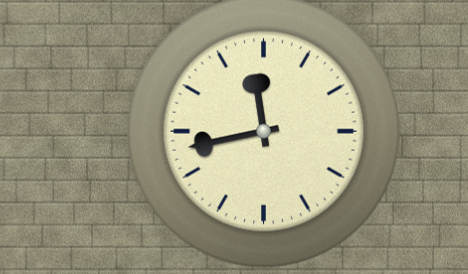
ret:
11.43
